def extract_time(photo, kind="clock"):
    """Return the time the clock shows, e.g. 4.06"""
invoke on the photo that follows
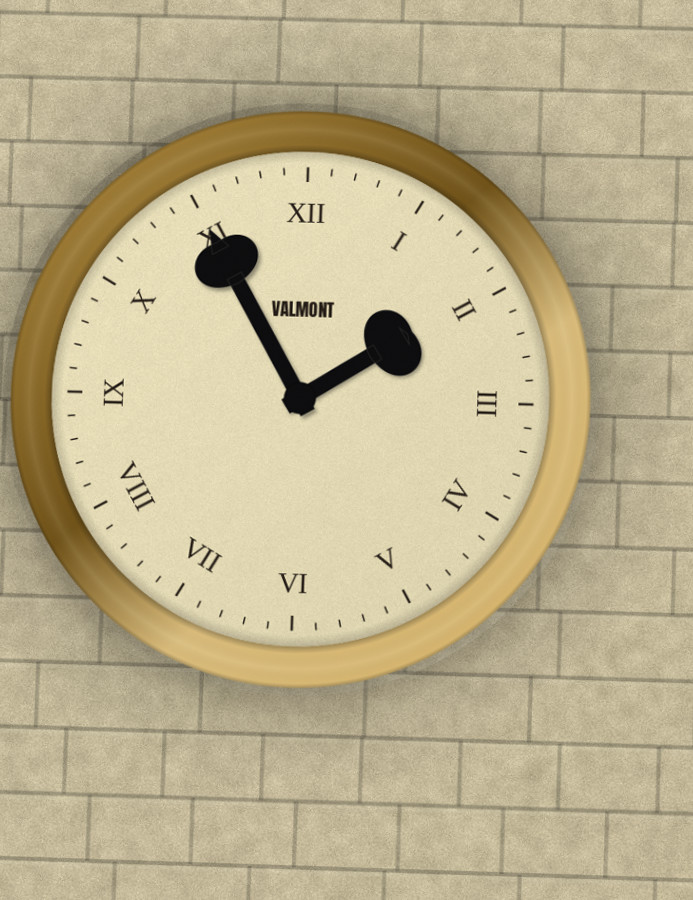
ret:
1.55
